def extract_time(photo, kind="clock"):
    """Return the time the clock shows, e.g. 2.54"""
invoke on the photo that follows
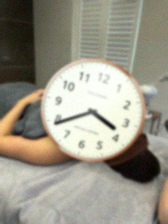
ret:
3.39
